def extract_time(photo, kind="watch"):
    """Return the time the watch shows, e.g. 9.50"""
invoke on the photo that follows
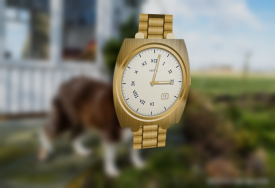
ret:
3.02
